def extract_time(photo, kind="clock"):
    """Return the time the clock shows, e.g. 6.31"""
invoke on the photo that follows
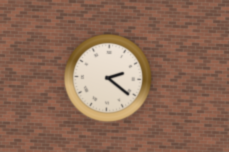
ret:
2.21
